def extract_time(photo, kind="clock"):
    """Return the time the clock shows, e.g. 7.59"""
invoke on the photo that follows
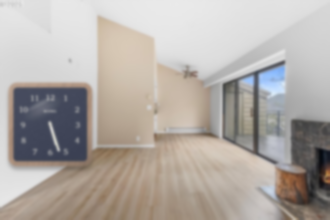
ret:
5.27
